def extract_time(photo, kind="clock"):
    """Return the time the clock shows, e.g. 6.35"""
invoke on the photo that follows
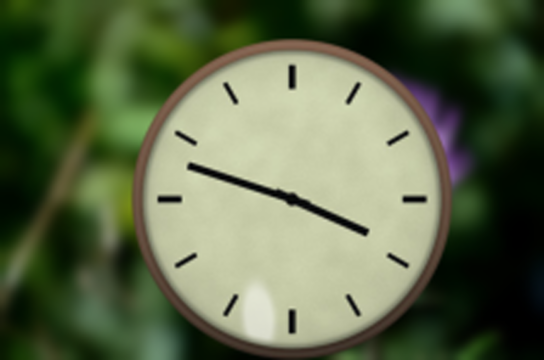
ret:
3.48
